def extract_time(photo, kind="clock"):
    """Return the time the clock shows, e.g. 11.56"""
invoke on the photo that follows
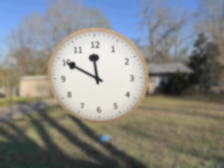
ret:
11.50
